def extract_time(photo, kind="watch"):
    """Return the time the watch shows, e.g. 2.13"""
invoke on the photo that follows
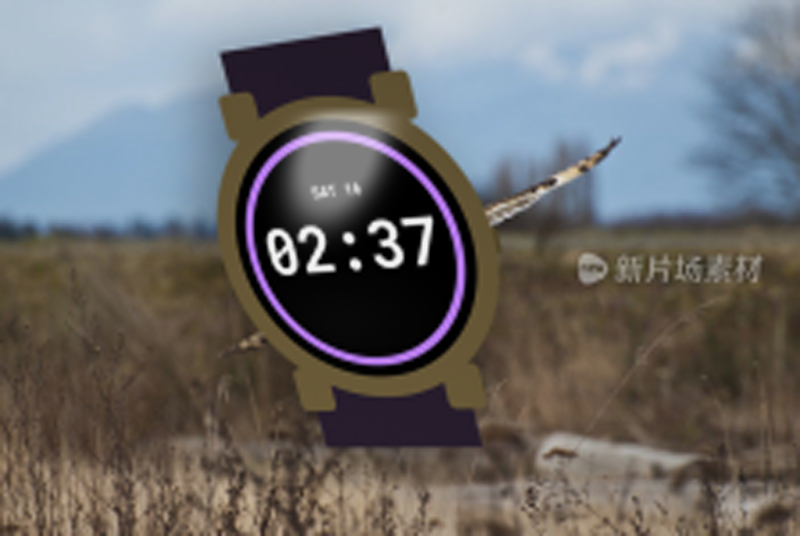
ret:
2.37
